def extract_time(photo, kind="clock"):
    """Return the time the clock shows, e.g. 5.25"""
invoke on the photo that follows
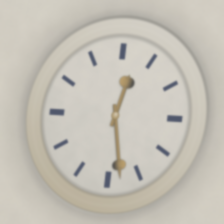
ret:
12.28
